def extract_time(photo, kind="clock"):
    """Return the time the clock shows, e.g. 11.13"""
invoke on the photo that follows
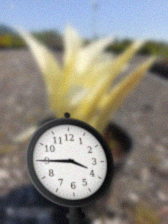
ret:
3.45
